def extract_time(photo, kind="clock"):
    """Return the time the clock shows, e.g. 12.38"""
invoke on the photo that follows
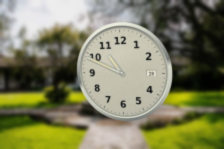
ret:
10.49
